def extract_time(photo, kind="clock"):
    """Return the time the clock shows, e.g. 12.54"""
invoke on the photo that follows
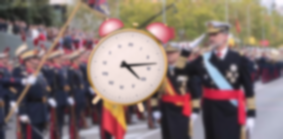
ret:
4.13
